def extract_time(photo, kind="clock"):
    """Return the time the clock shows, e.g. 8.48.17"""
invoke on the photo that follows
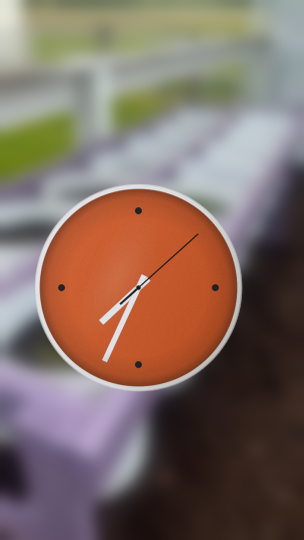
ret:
7.34.08
